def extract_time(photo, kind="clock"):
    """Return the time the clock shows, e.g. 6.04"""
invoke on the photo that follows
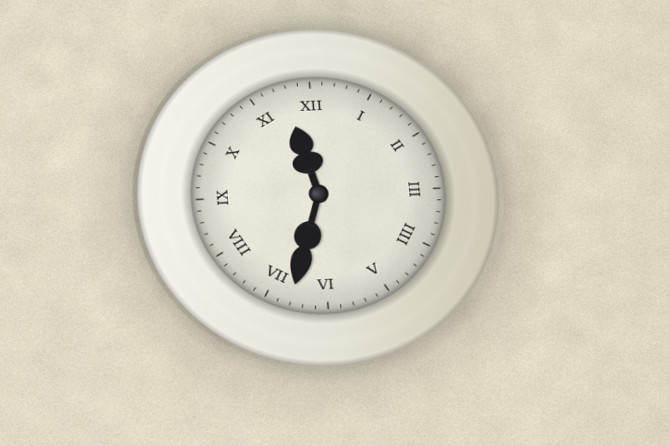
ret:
11.33
